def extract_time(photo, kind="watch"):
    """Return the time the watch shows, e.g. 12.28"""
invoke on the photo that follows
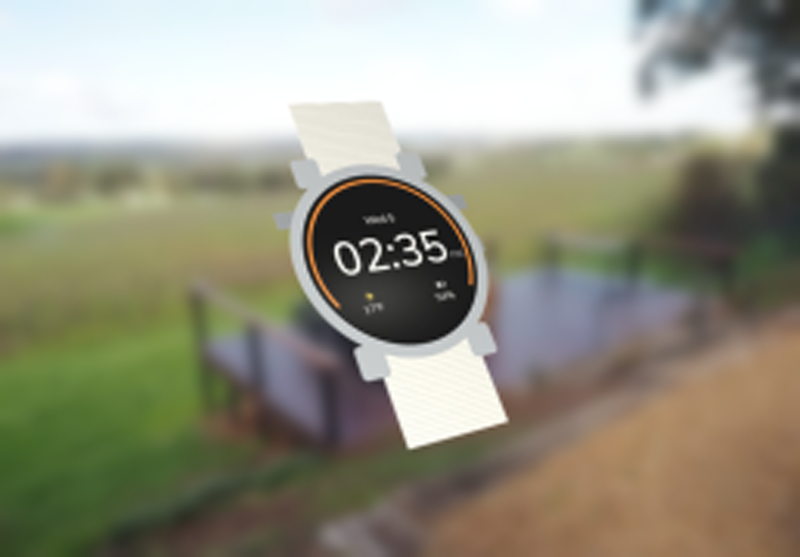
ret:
2.35
